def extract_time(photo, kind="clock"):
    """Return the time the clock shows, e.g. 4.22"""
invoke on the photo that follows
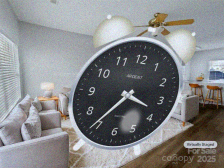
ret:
3.36
